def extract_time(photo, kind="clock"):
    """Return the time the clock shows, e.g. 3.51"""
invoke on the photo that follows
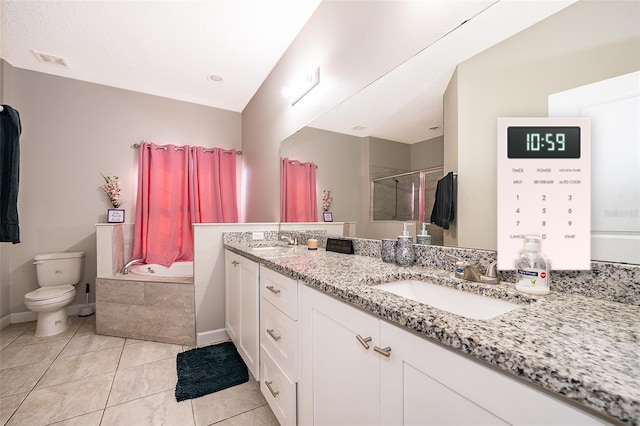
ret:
10.59
